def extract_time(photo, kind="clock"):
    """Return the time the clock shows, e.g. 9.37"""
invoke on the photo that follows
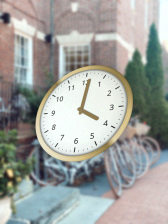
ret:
4.01
